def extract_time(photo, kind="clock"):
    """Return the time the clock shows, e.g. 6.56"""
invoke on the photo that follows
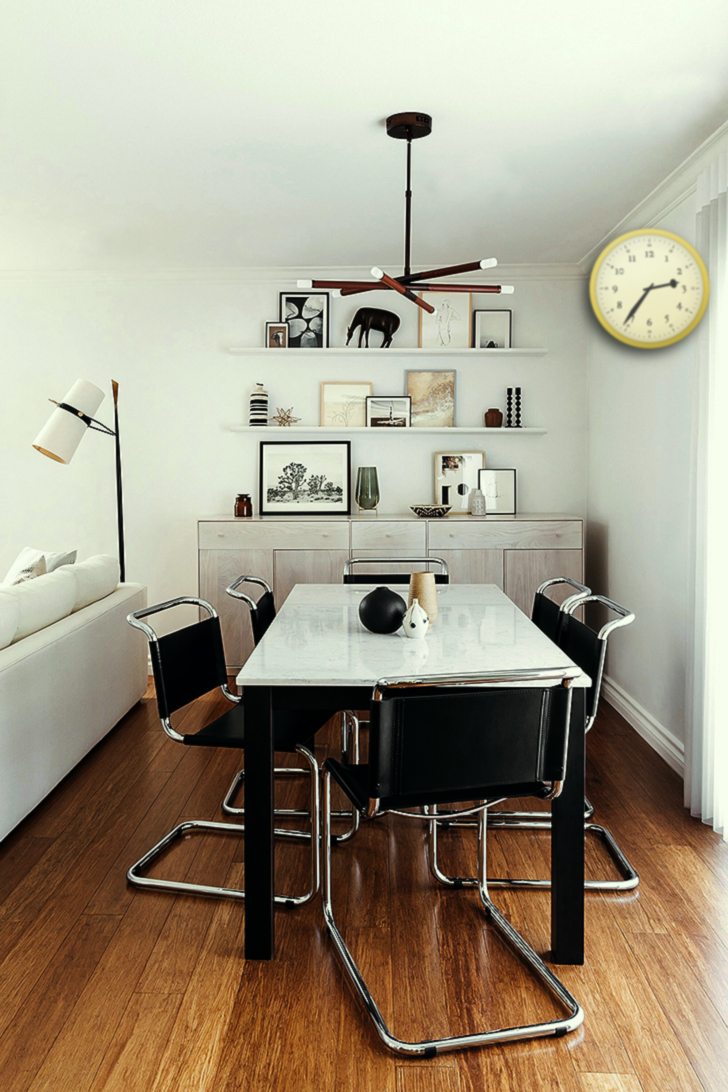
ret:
2.36
